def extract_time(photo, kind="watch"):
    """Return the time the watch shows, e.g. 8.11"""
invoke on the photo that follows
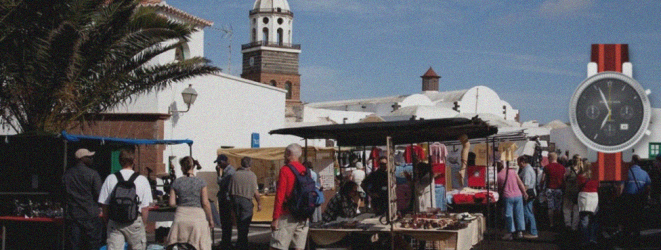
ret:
6.56
